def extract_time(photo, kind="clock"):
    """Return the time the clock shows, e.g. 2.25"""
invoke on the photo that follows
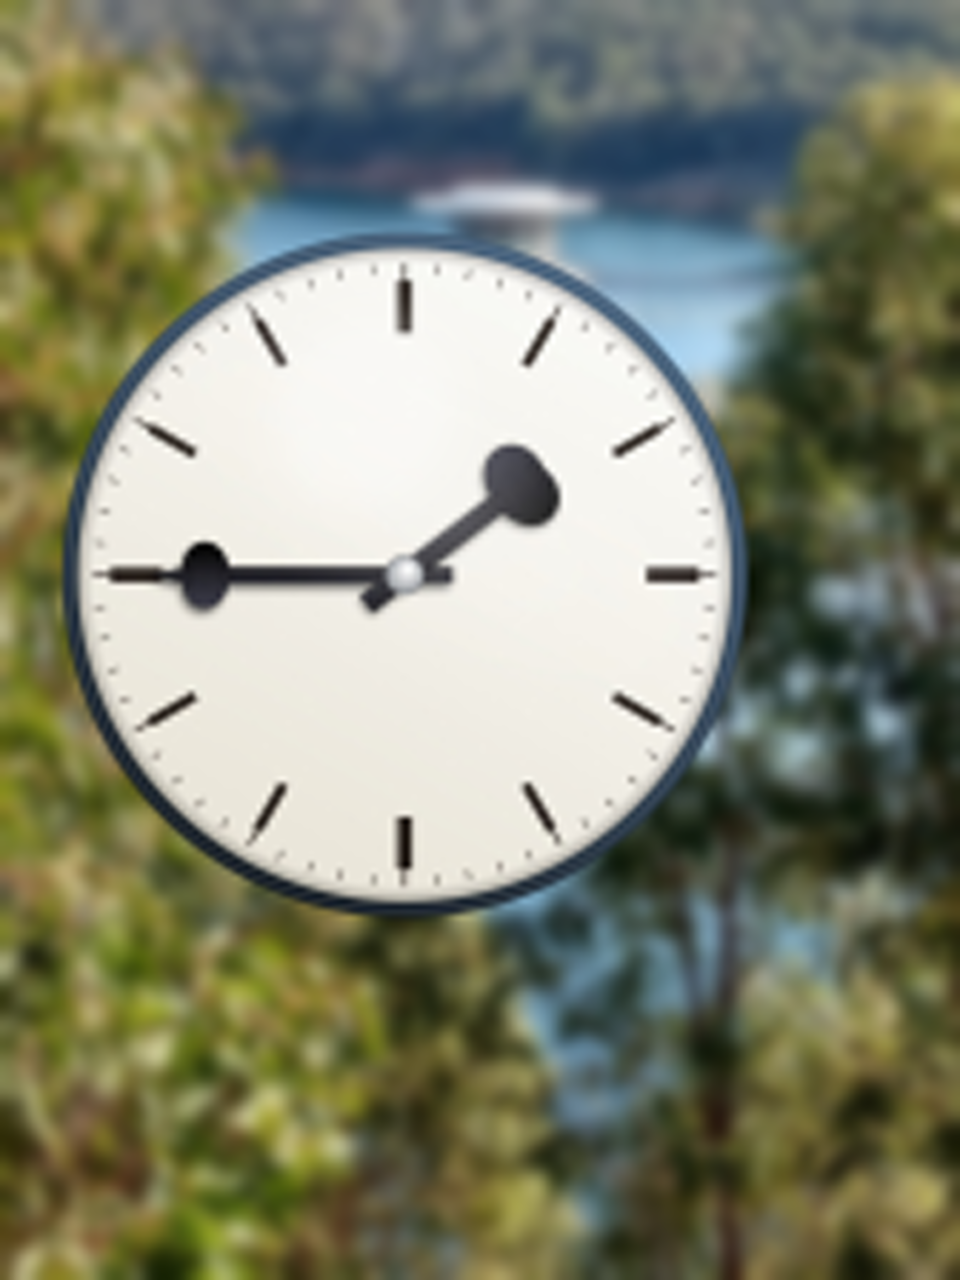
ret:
1.45
